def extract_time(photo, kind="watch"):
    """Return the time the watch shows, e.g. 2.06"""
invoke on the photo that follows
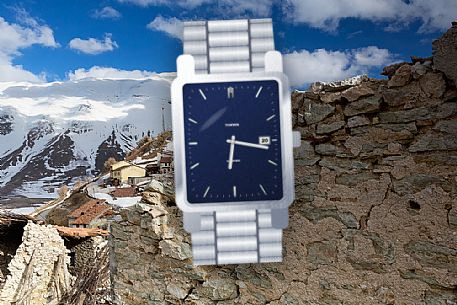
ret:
6.17
